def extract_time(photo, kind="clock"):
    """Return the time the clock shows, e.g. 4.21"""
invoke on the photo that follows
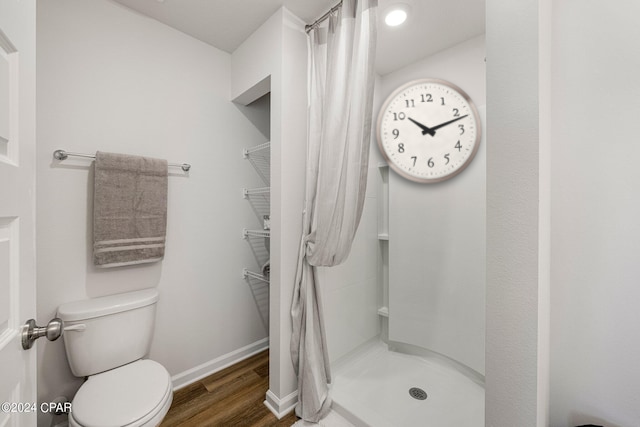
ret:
10.12
